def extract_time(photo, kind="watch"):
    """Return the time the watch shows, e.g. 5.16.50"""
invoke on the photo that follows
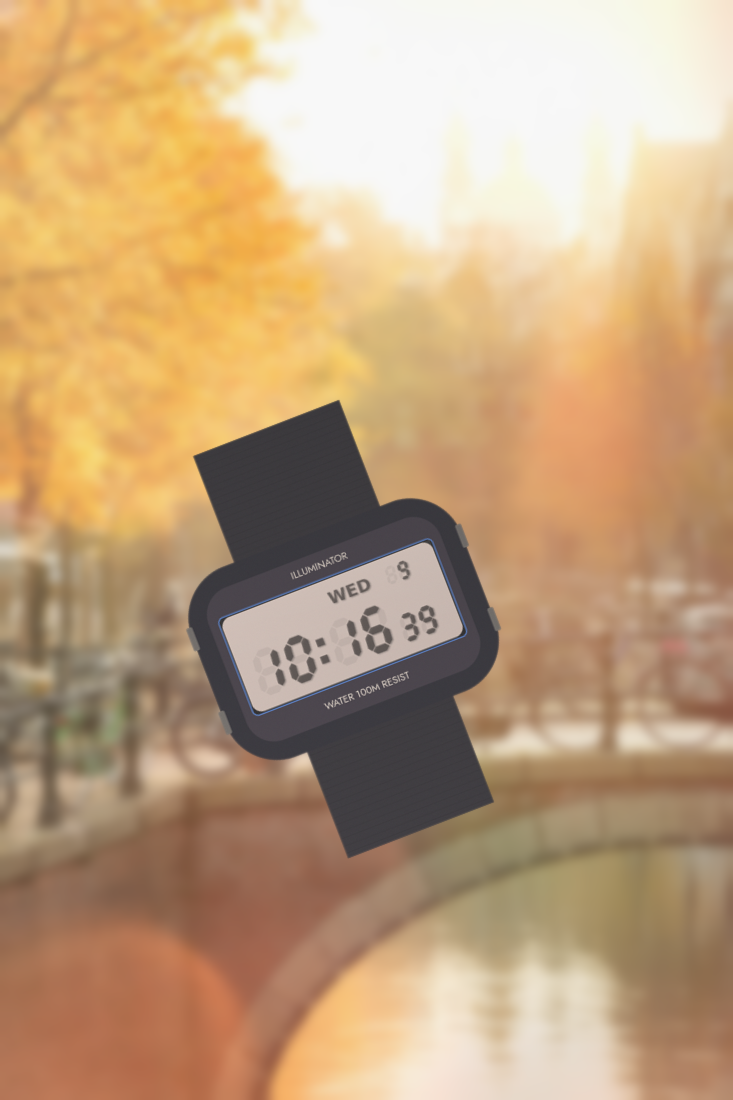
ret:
10.16.39
